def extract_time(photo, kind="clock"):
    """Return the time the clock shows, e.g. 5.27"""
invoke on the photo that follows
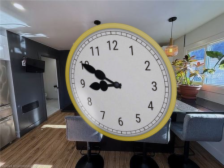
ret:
8.50
